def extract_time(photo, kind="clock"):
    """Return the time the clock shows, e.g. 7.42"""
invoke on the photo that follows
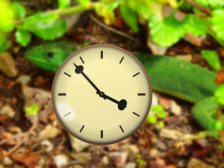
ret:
3.53
